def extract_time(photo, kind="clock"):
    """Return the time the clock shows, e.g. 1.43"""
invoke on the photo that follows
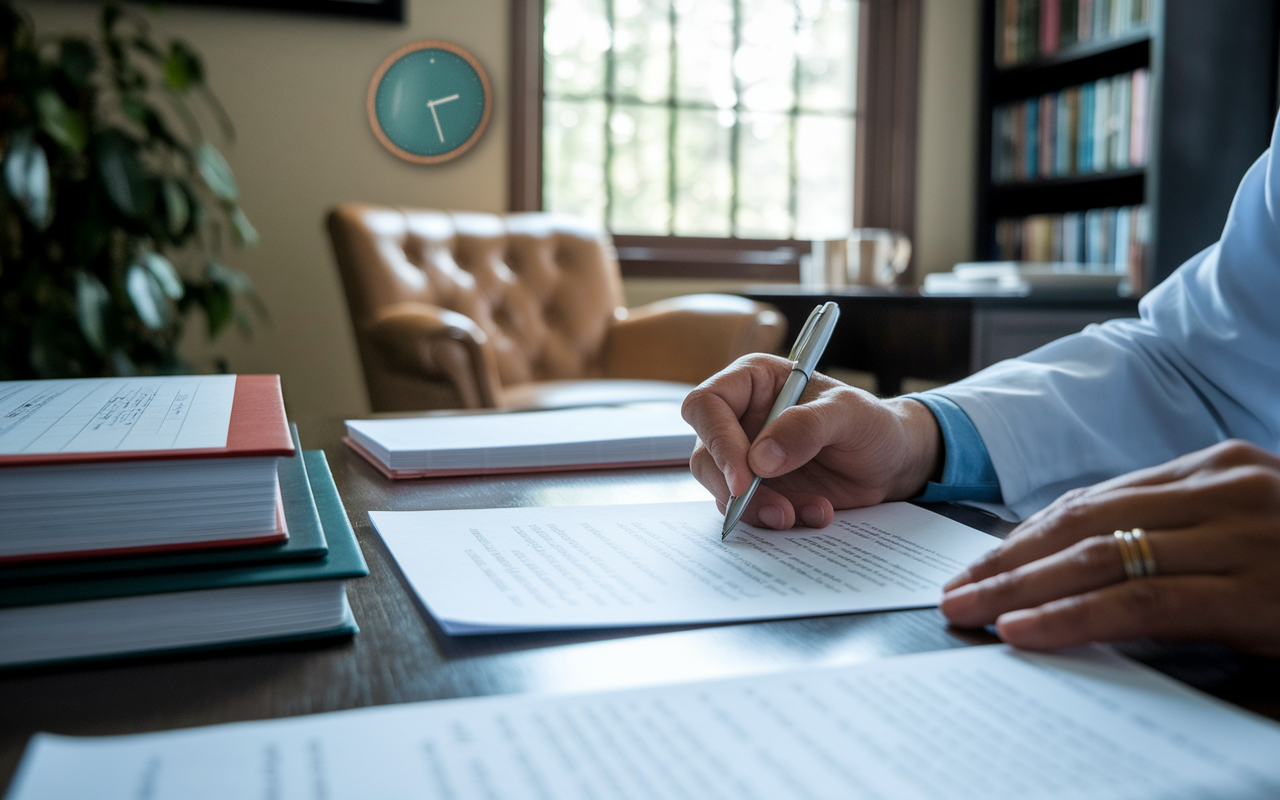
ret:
2.27
